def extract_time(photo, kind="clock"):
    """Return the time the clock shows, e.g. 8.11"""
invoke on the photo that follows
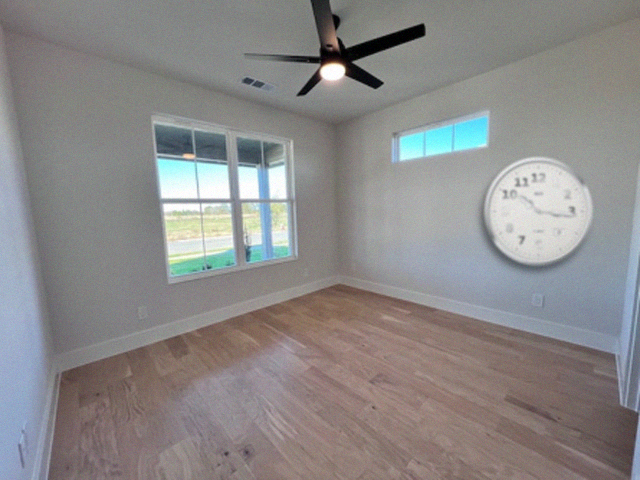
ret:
10.16
